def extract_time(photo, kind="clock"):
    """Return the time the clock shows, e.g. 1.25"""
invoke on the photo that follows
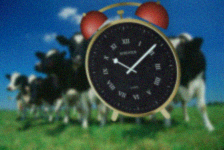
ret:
10.09
